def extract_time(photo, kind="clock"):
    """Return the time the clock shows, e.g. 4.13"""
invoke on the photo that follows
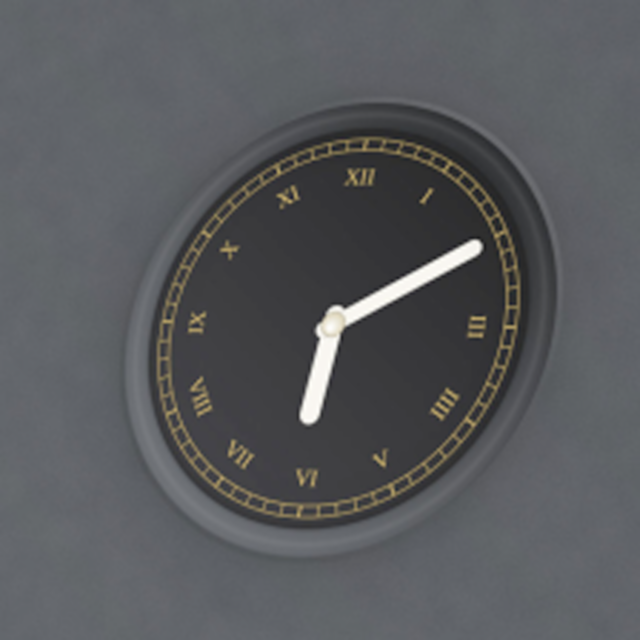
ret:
6.10
